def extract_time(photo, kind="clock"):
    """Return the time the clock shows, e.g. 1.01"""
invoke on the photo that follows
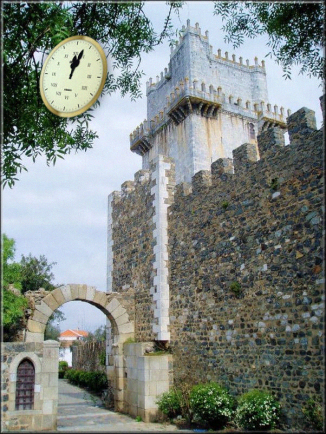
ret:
12.03
